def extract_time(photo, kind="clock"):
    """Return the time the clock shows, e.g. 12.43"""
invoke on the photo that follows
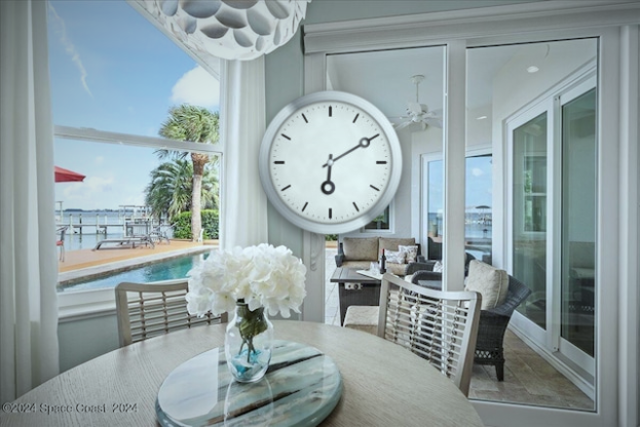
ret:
6.10
